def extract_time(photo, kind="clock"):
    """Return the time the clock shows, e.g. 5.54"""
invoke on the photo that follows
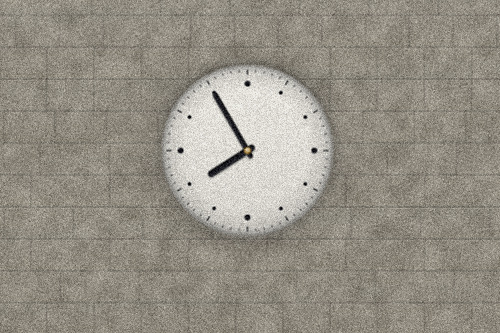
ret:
7.55
